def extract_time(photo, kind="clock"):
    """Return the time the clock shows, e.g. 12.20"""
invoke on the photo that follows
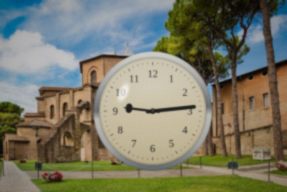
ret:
9.14
